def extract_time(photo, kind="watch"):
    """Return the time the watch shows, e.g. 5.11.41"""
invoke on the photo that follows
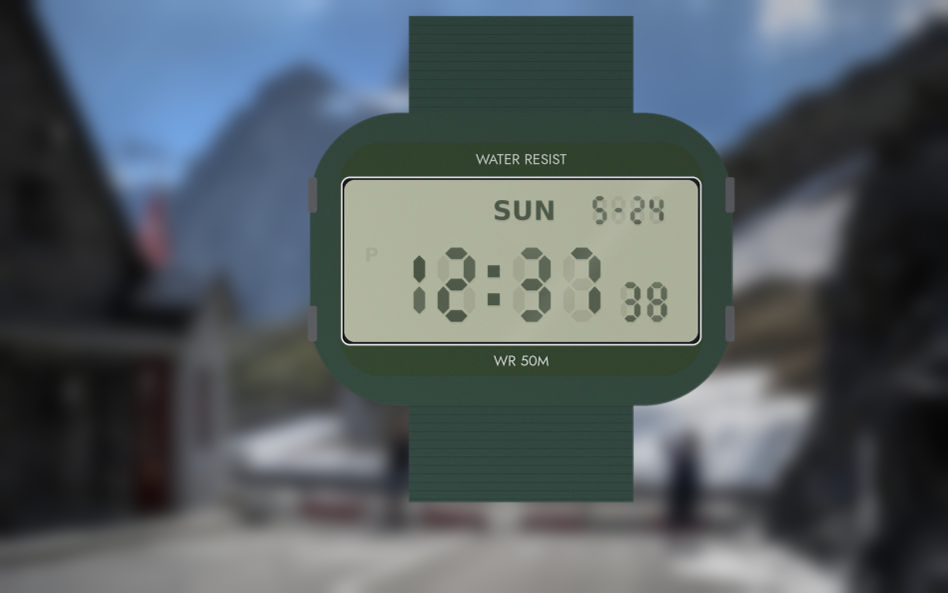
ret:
12.37.38
